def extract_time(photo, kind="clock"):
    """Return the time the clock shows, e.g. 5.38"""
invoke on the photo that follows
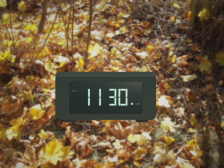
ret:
11.30
